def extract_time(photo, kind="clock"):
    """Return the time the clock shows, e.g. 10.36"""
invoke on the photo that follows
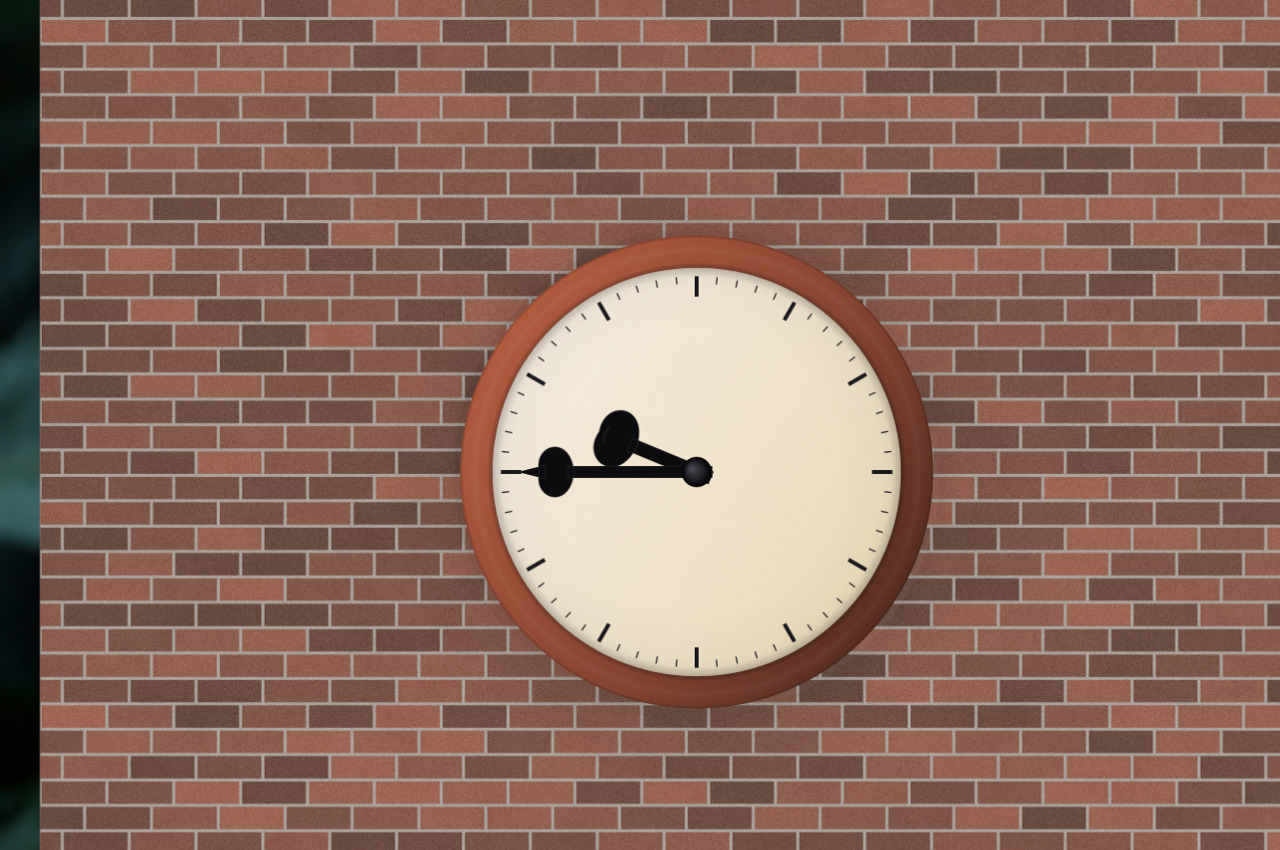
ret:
9.45
